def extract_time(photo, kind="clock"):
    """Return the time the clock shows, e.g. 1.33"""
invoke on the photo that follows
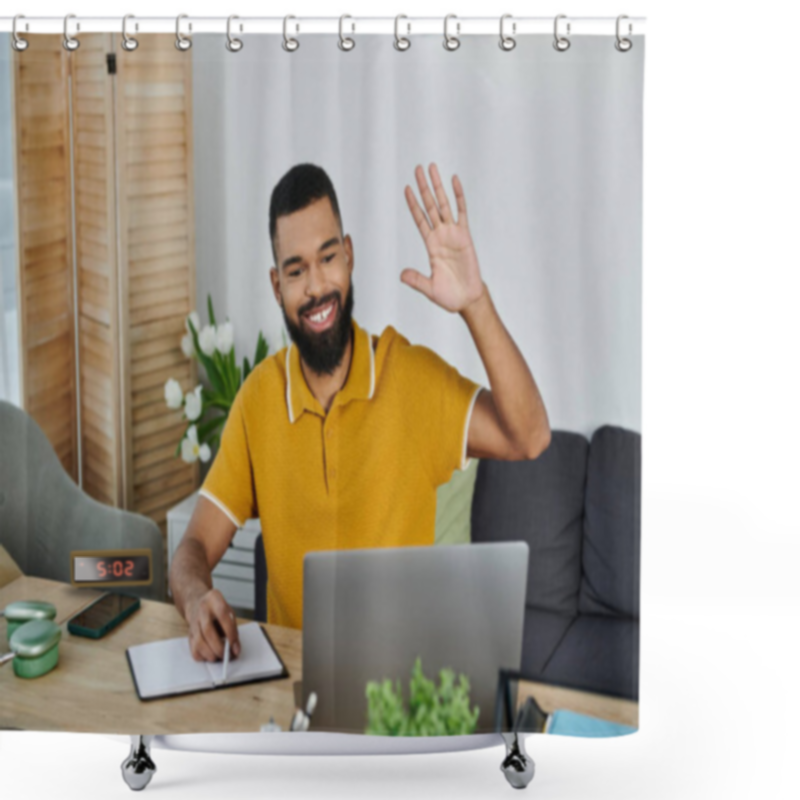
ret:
5.02
